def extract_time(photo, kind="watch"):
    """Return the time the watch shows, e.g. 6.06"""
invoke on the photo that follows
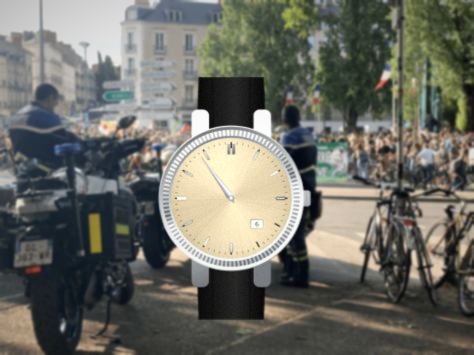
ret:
10.54
